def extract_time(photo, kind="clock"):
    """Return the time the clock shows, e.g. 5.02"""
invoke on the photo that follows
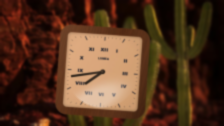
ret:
7.43
